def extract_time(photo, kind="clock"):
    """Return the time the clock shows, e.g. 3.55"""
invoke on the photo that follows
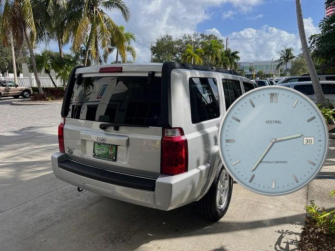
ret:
2.36
